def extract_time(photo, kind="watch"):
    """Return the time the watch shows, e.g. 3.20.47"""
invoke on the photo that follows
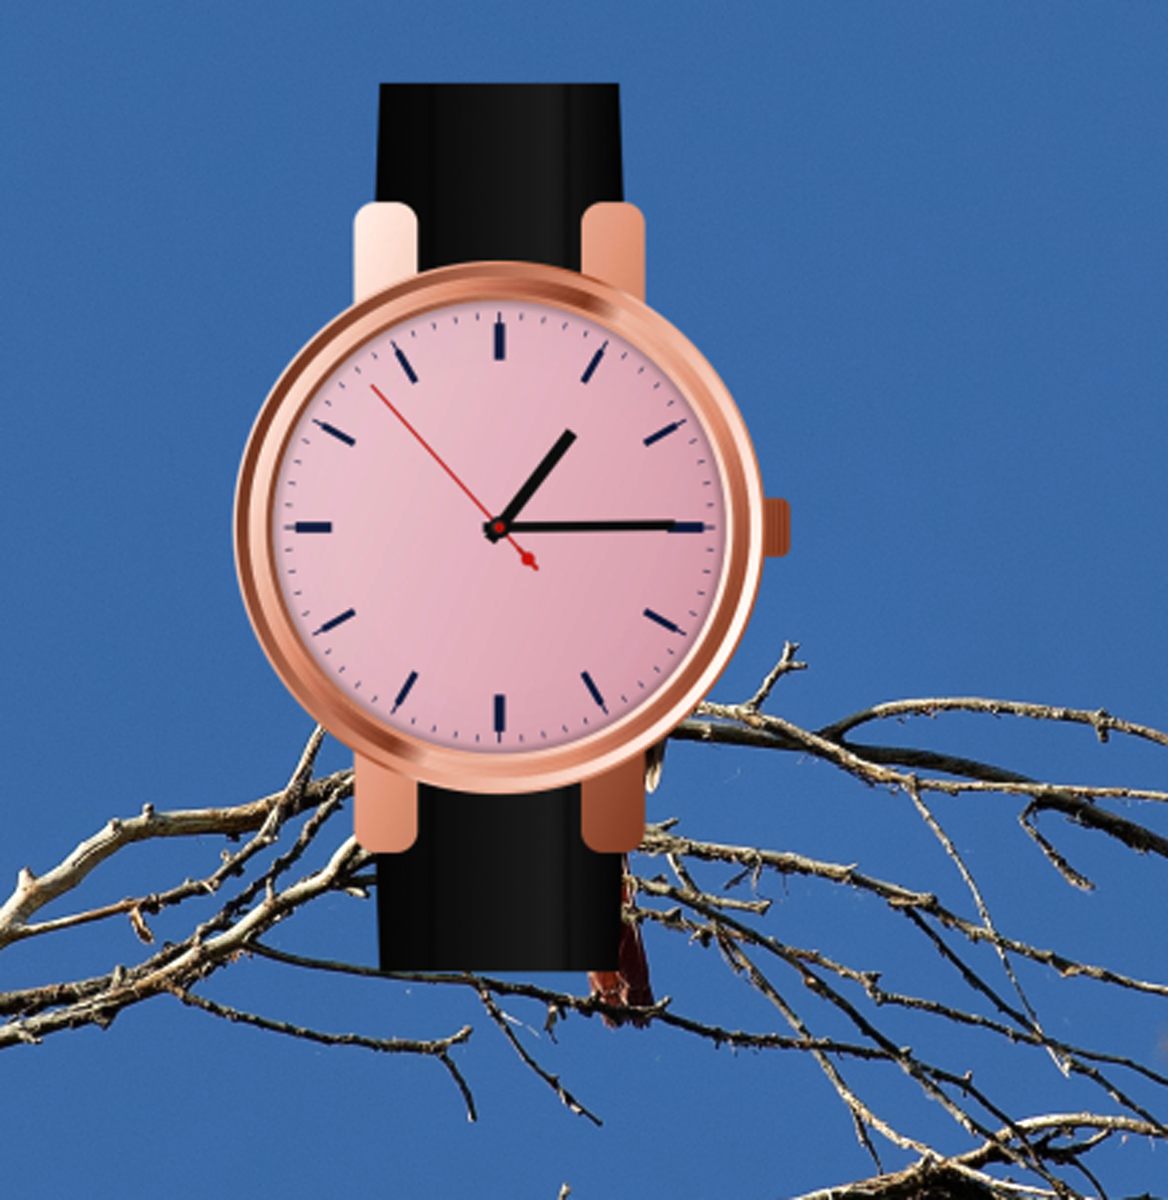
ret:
1.14.53
